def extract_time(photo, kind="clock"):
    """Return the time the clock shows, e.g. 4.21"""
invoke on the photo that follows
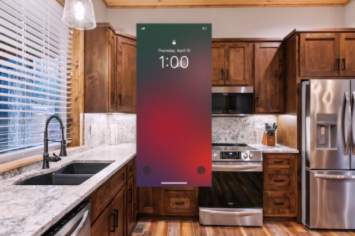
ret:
1.00
